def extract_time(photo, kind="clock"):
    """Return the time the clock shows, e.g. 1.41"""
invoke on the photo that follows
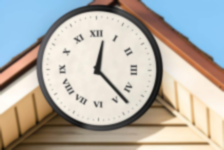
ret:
12.23
